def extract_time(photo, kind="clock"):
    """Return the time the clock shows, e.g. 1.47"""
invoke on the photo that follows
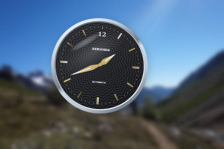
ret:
1.41
